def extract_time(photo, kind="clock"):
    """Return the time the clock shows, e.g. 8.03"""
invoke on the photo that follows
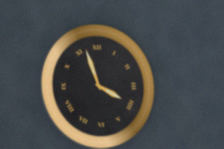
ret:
3.57
